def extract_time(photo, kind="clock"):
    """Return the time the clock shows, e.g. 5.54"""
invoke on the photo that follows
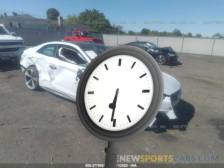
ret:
6.31
